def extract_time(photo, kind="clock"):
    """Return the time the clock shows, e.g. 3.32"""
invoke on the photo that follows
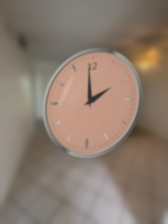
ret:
1.59
